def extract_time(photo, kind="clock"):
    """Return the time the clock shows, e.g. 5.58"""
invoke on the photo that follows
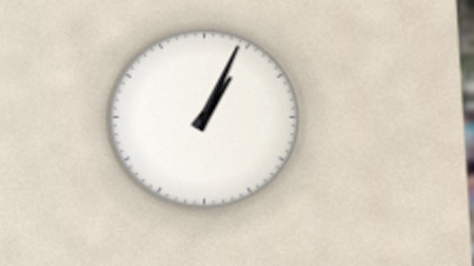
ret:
1.04
